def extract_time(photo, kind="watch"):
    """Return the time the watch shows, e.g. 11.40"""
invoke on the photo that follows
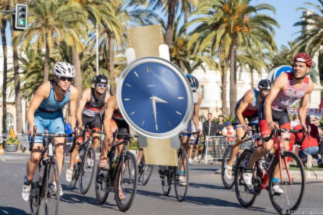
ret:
3.30
